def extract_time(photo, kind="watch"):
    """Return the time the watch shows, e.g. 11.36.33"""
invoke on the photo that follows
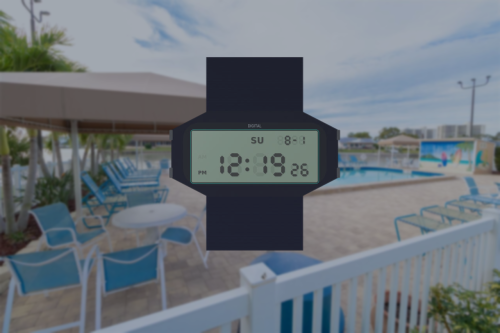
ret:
12.19.26
